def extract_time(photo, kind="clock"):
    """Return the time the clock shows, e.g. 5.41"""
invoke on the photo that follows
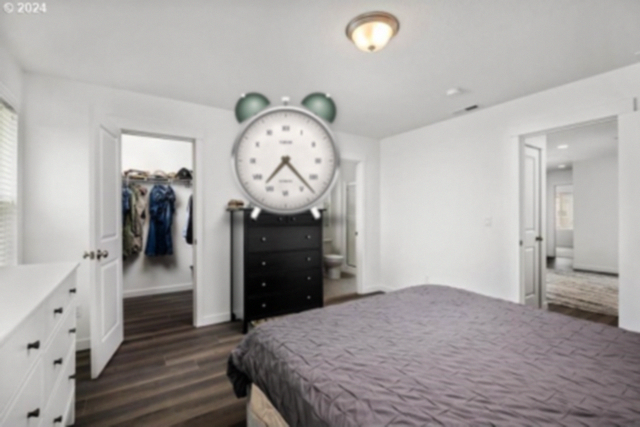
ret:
7.23
